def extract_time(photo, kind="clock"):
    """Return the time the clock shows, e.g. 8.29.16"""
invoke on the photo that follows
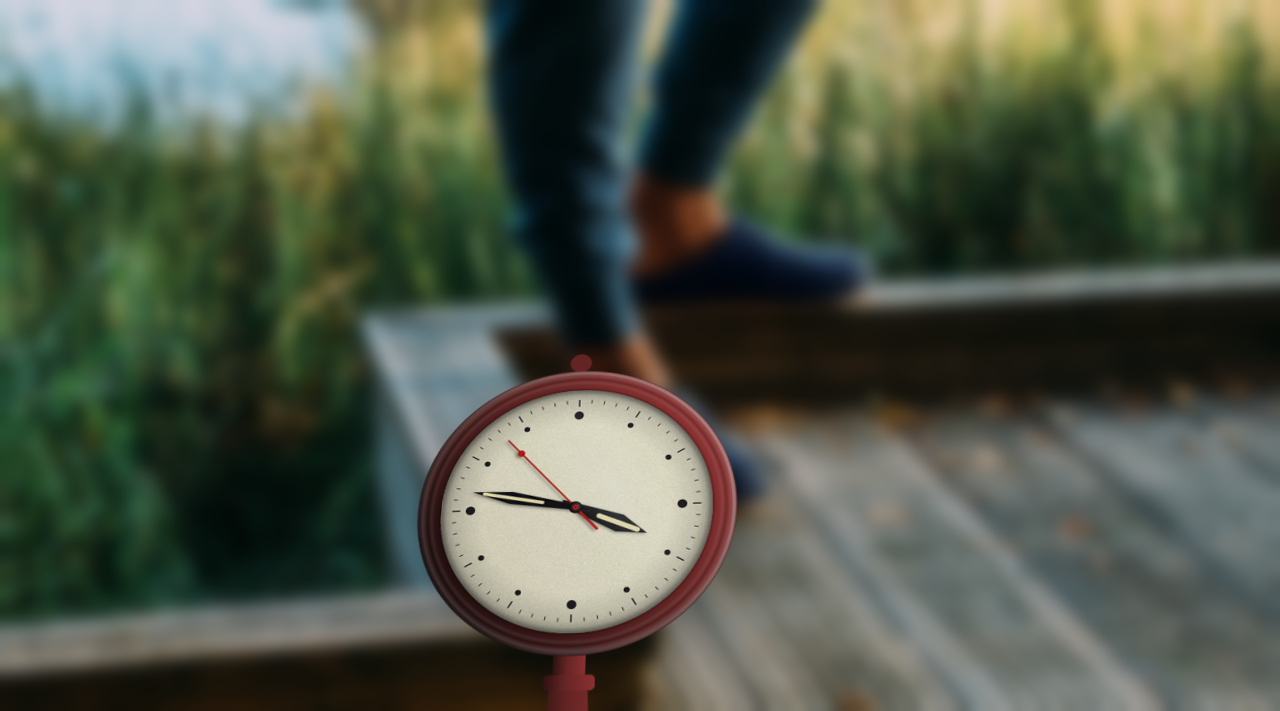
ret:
3.46.53
